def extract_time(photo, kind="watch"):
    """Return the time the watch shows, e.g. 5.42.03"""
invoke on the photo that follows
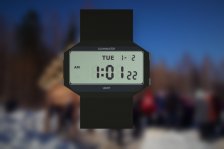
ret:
1.01.22
